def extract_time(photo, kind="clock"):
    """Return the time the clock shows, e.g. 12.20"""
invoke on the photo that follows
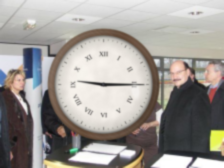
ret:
9.15
